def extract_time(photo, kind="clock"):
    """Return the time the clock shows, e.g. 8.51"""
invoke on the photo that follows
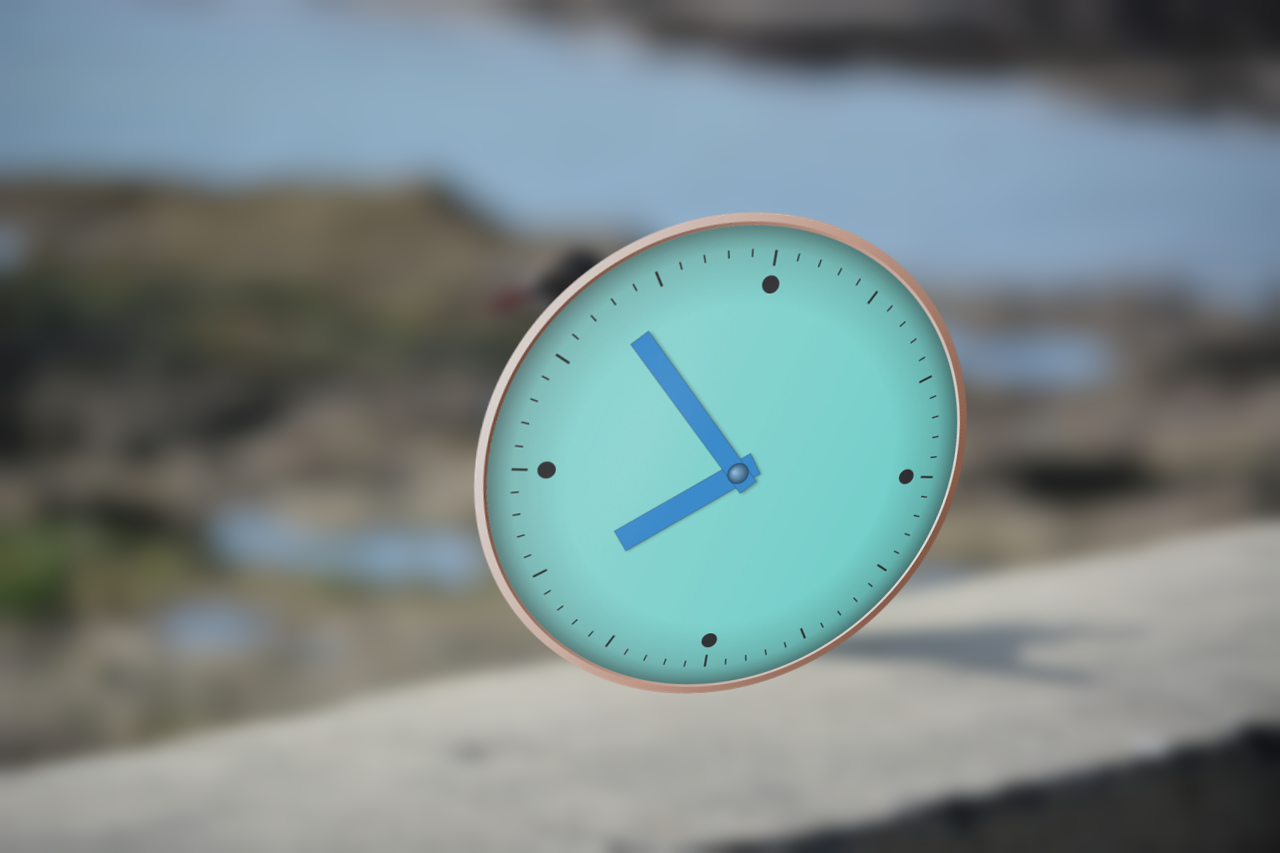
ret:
7.53
